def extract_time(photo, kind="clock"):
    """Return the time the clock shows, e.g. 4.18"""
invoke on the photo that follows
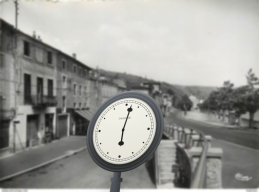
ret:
6.02
